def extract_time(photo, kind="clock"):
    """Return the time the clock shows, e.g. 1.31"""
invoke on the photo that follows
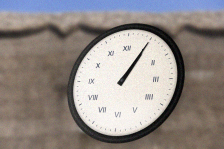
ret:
1.05
